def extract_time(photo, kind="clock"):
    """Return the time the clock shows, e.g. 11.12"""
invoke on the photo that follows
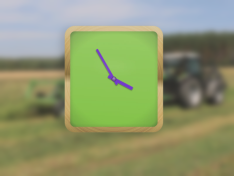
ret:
3.55
